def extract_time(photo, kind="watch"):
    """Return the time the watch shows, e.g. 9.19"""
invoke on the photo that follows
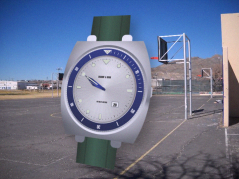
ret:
9.50
